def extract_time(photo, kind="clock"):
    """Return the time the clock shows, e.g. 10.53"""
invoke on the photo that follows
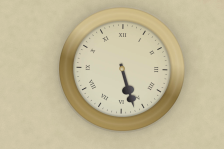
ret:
5.27
